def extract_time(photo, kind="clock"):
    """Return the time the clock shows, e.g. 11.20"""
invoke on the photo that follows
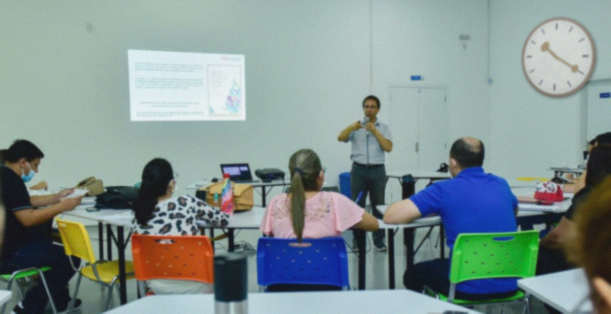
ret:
10.20
